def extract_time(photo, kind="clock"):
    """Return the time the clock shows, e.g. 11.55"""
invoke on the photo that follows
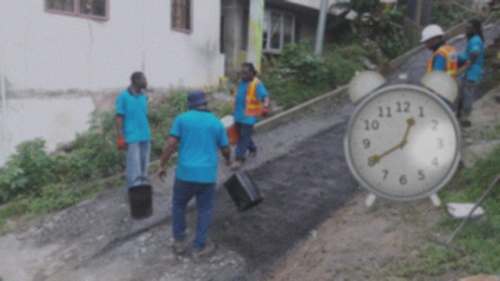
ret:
12.40
